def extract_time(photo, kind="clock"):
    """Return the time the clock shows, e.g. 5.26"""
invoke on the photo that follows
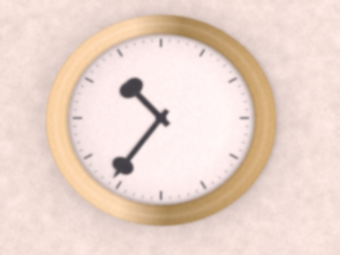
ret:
10.36
